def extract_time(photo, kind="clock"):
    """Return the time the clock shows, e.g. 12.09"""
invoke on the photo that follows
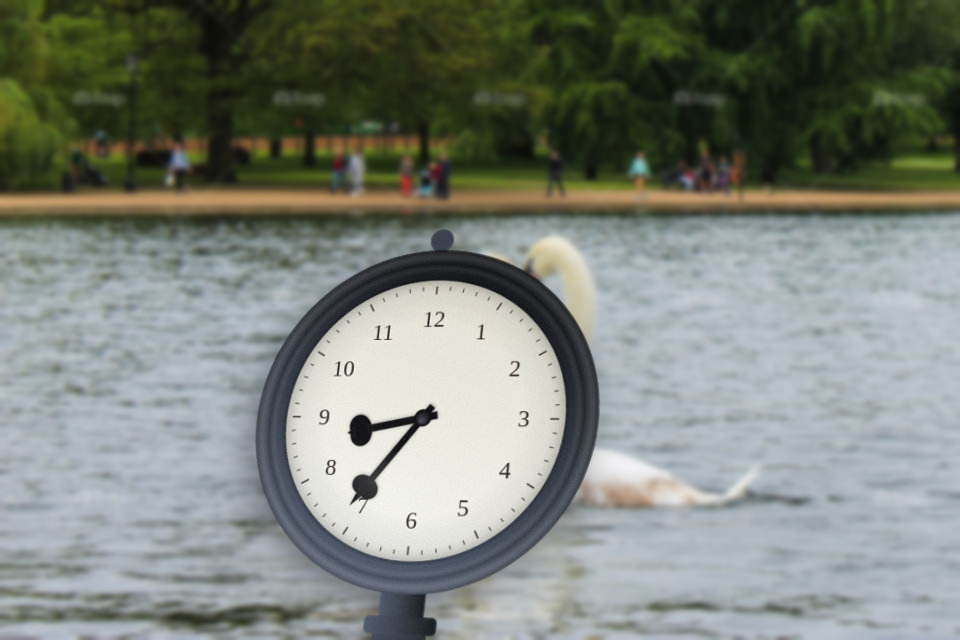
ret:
8.36
